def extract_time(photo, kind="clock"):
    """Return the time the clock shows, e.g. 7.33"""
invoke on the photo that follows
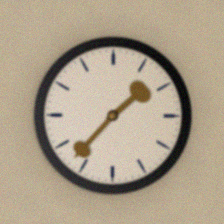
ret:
1.37
